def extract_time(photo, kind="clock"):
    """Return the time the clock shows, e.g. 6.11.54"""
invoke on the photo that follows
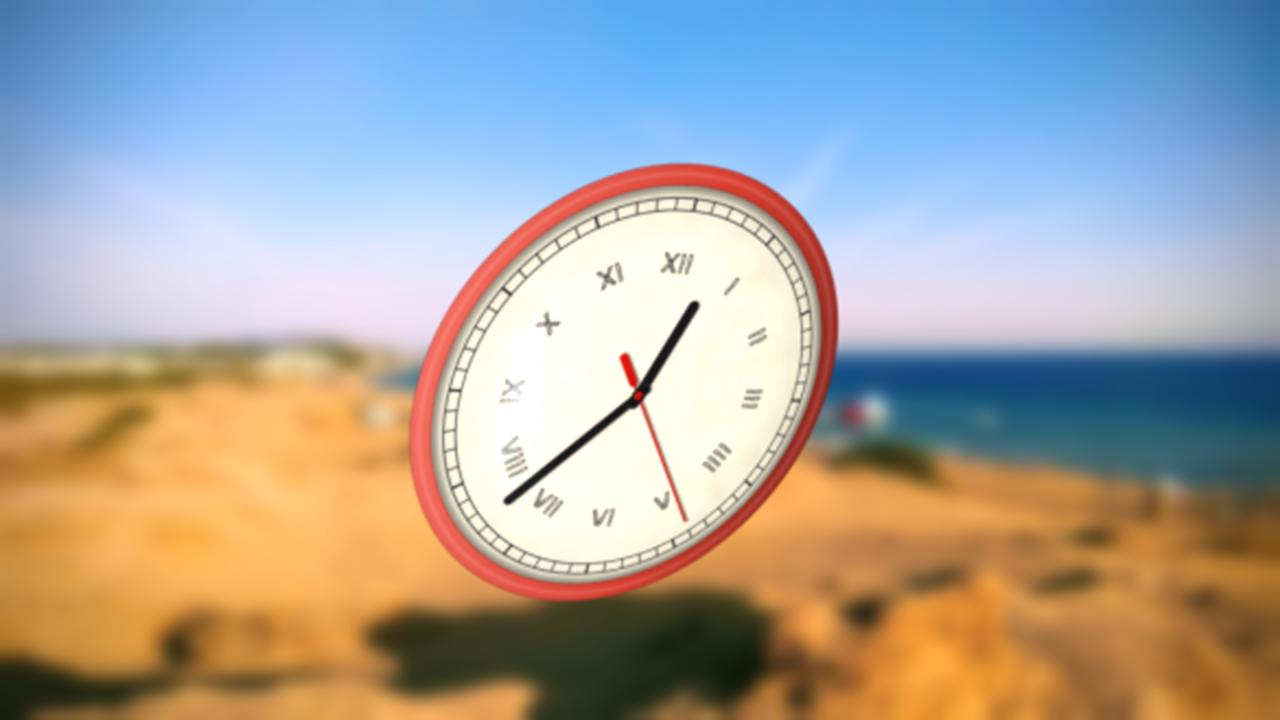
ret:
12.37.24
